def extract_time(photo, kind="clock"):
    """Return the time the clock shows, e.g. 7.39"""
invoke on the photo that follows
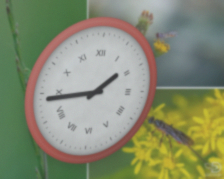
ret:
1.44
